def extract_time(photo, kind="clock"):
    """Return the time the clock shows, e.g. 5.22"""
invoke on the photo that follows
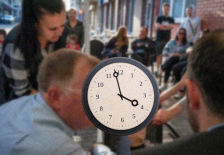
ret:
3.58
